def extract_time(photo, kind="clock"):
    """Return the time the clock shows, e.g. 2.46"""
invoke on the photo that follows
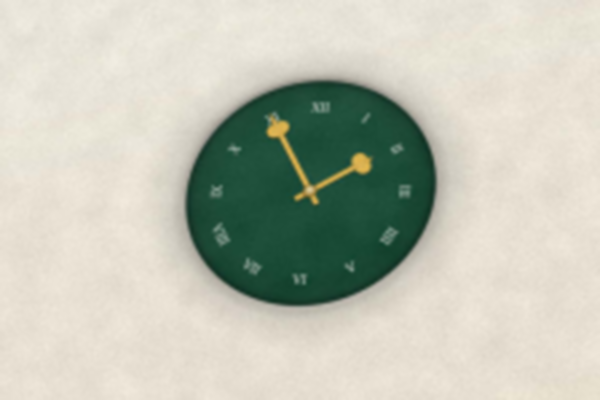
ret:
1.55
